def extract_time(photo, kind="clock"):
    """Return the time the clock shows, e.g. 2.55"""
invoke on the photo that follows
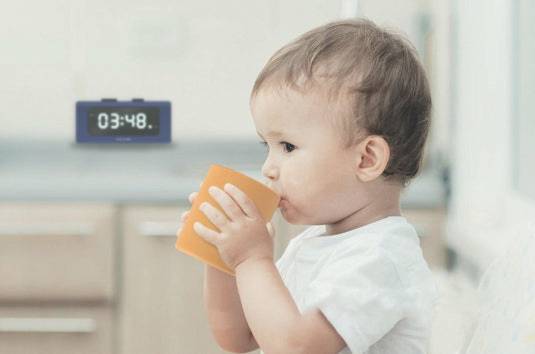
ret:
3.48
